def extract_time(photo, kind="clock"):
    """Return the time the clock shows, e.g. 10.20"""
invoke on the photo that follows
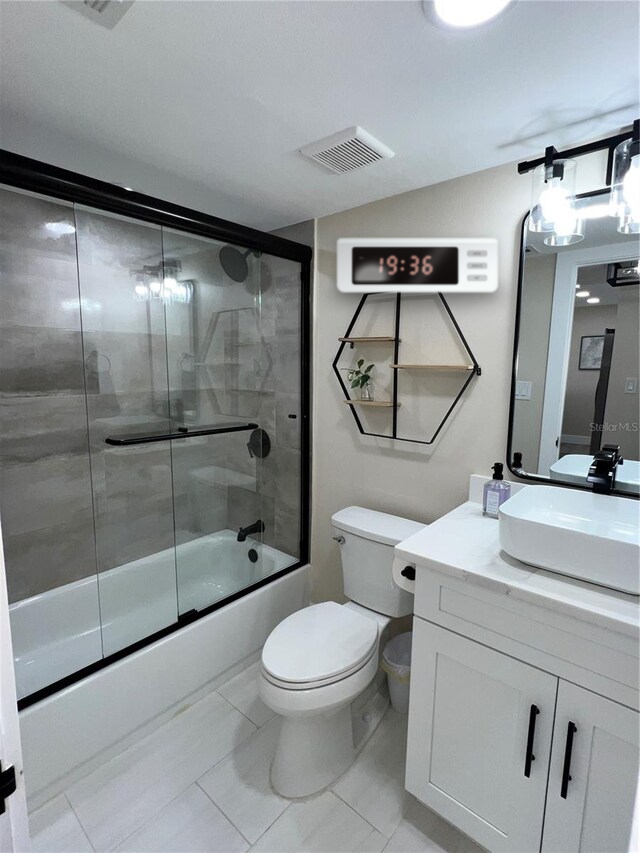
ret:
19.36
